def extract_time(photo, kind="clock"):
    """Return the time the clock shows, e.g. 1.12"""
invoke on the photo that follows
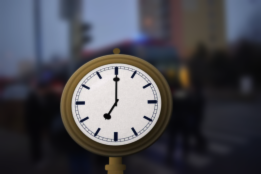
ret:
7.00
